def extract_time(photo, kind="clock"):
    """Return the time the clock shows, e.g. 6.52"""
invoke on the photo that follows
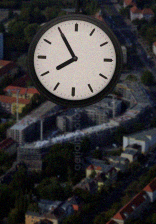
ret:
7.55
